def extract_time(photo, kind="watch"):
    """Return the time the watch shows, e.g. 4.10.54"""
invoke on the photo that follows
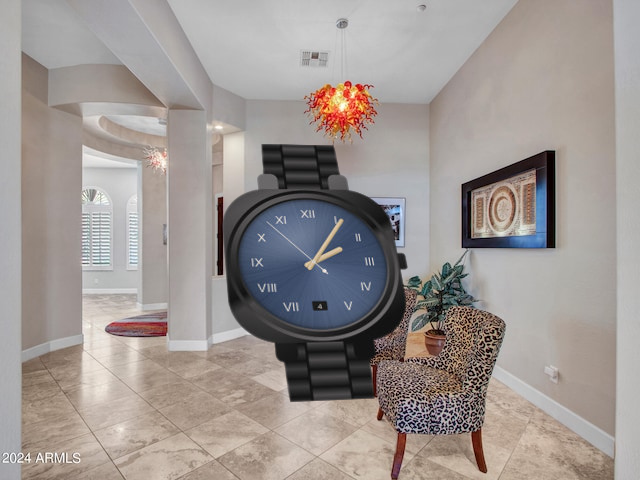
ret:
2.05.53
